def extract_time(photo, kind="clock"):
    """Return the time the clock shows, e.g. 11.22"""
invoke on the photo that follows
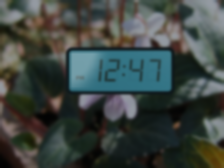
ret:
12.47
